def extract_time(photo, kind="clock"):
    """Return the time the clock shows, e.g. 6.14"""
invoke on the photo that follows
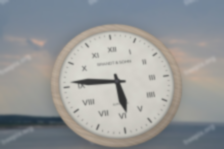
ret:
5.46
